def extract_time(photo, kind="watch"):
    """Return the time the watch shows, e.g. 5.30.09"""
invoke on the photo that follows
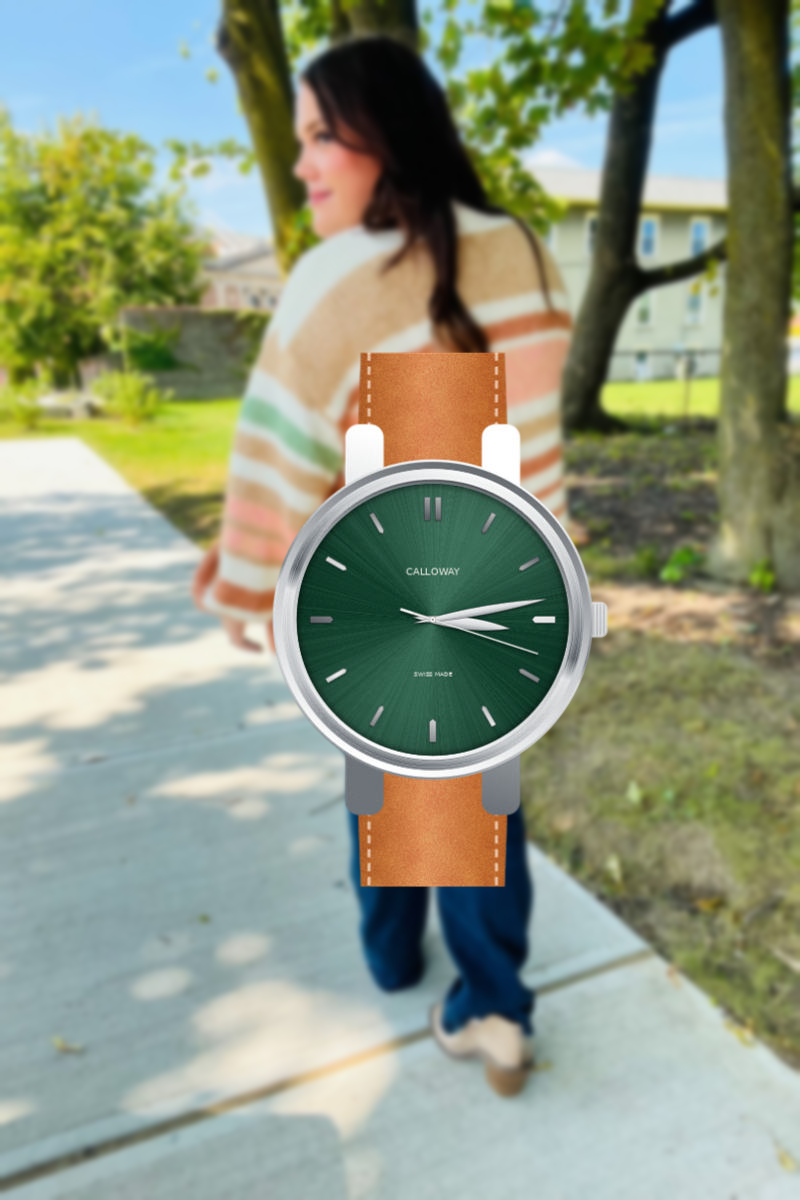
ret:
3.13.18
